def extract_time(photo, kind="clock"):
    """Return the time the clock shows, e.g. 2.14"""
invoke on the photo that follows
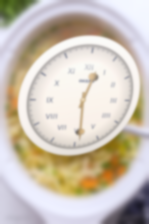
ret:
12.29
